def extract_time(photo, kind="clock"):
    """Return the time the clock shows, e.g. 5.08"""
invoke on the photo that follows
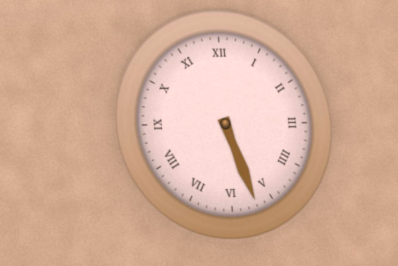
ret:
5.27
